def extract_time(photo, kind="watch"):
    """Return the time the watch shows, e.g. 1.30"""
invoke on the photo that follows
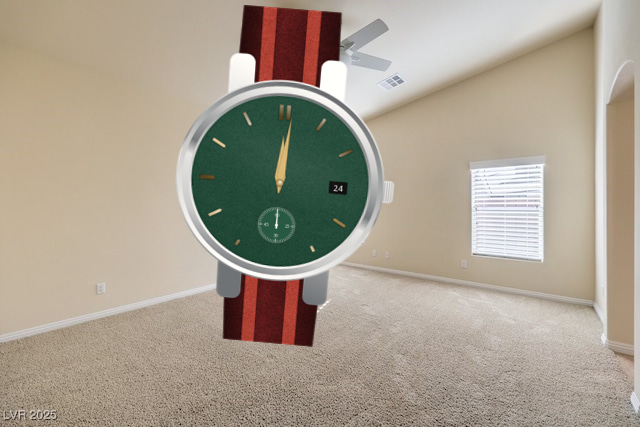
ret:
12.01
